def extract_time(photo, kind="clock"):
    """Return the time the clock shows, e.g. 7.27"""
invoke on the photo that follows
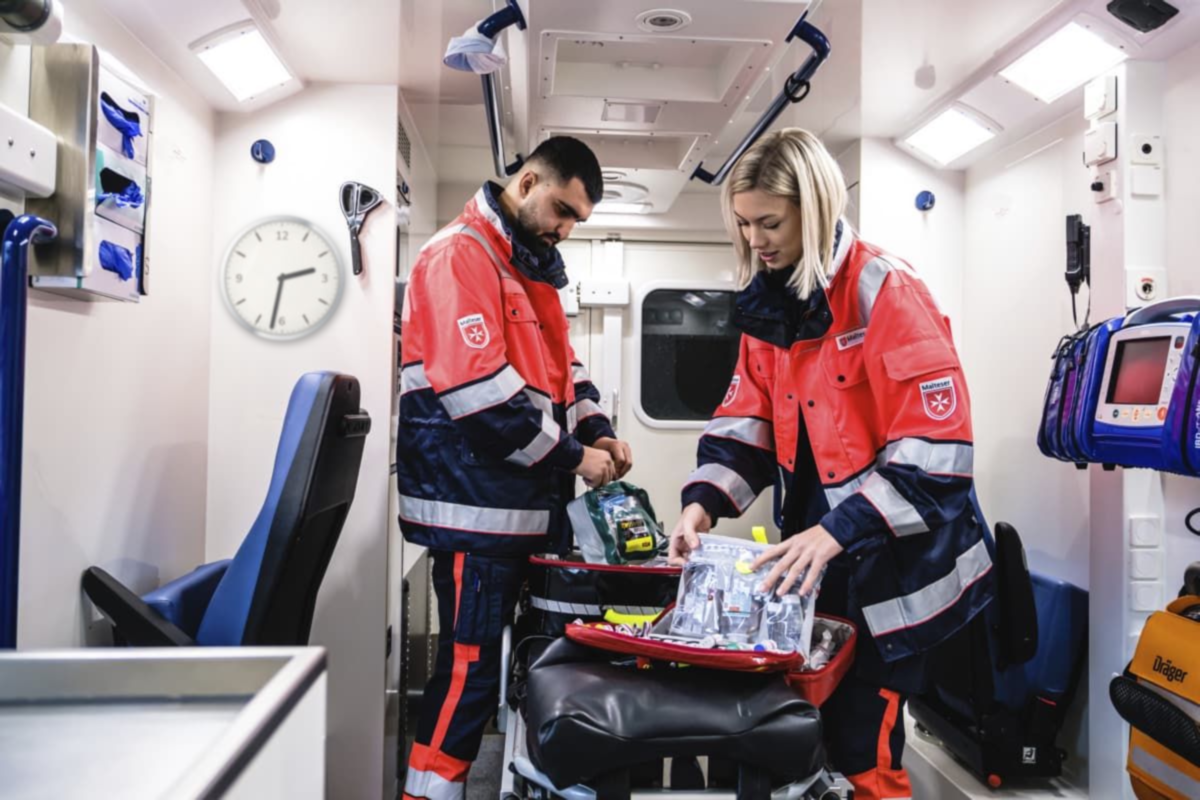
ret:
2.32
